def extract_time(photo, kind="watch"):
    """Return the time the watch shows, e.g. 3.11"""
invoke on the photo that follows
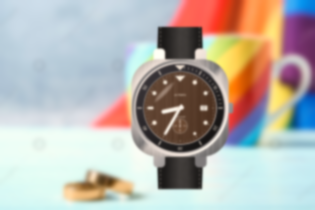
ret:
8.35
